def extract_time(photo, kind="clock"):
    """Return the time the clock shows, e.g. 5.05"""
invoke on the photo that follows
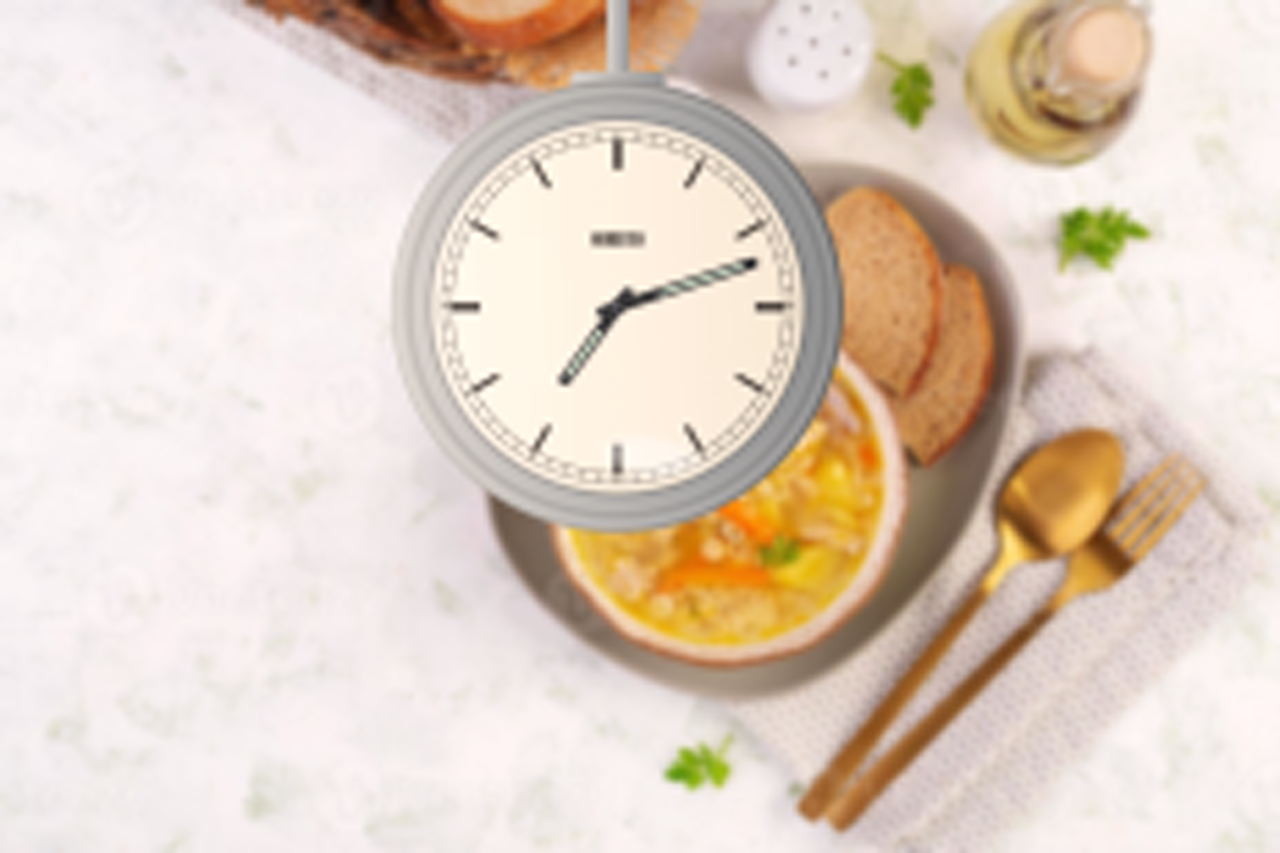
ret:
7.12
